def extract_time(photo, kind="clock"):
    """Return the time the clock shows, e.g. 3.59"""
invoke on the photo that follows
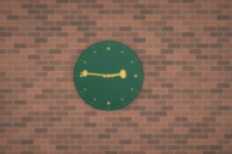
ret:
2.46
